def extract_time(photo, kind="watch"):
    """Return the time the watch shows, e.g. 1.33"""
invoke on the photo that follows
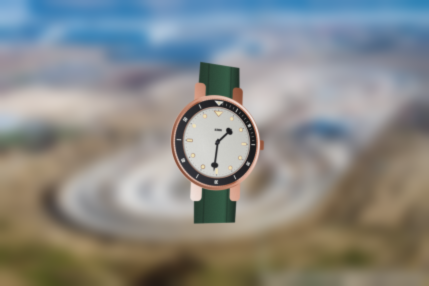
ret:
1.31
